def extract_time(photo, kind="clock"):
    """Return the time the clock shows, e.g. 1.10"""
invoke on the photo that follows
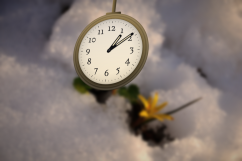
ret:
1.09
